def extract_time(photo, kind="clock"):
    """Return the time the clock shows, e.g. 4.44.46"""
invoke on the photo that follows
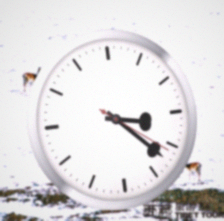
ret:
3.22.21
